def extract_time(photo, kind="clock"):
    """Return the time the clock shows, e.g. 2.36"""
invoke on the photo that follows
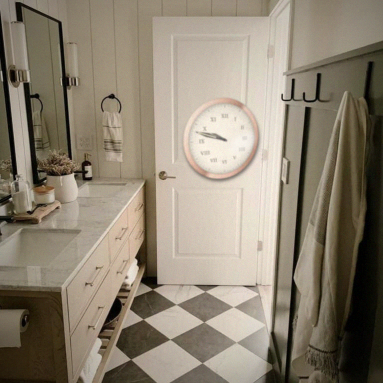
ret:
9.48
